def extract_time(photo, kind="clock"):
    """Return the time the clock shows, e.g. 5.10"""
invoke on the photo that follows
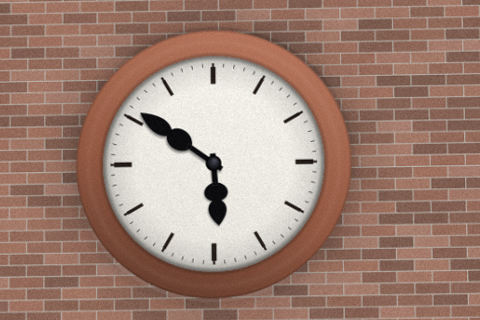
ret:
5.51
